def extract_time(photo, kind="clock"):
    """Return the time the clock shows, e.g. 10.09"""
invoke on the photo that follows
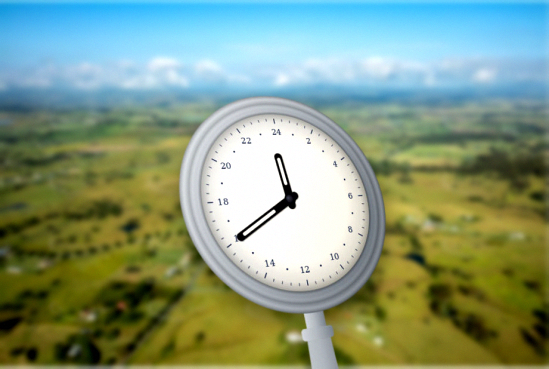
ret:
23.40
